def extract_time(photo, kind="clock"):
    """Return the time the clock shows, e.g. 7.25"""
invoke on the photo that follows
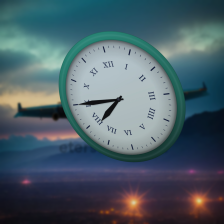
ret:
7.45
